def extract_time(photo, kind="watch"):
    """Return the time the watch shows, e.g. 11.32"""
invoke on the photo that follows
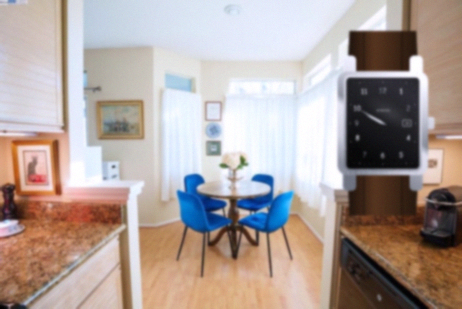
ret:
9.50
